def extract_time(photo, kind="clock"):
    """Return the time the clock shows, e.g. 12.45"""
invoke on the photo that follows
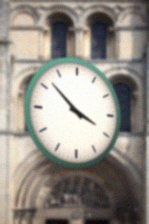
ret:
3.52
